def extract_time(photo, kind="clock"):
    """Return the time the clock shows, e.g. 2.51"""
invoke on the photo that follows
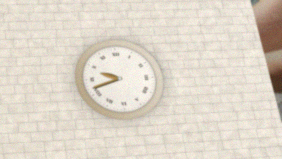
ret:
9.42
